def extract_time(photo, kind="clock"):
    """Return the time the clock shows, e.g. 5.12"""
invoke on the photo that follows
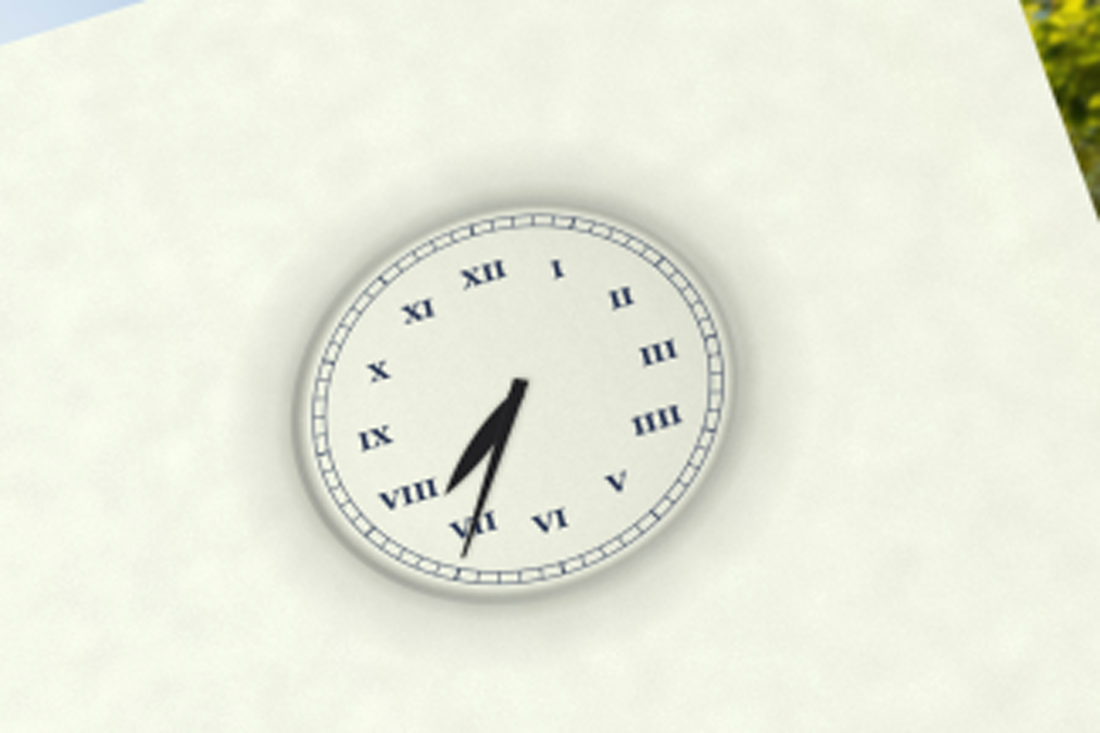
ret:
7.35
